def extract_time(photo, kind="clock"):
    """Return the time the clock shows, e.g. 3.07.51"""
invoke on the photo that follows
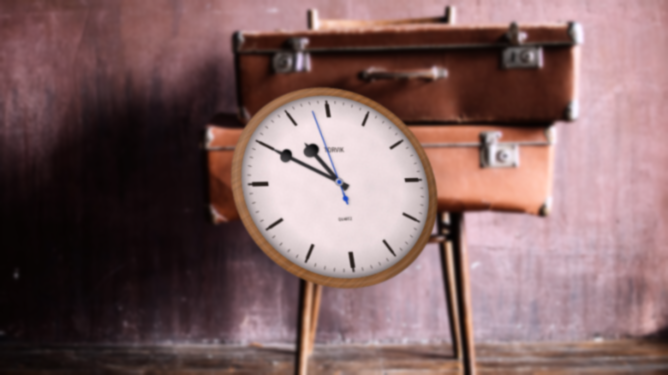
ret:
10.49.58
